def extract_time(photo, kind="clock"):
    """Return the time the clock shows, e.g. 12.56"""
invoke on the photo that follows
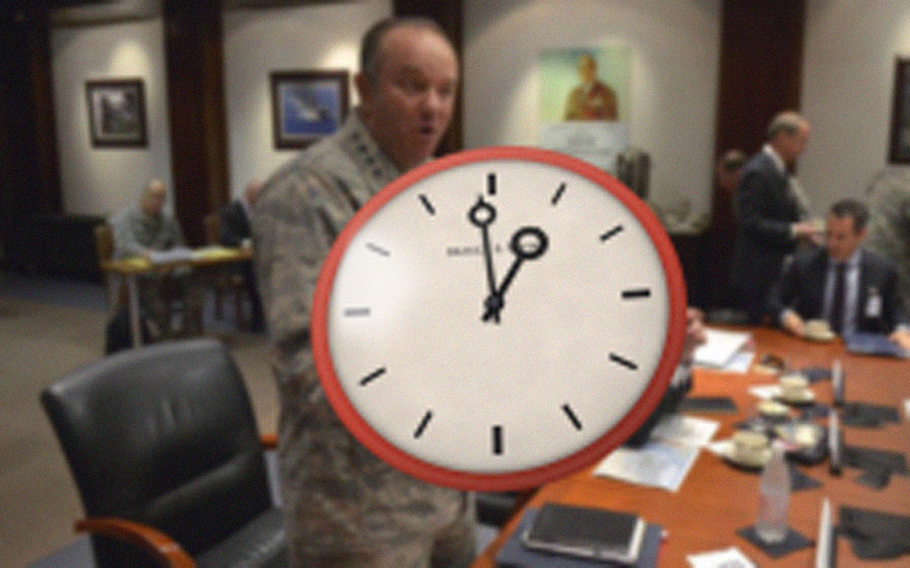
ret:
12.59
